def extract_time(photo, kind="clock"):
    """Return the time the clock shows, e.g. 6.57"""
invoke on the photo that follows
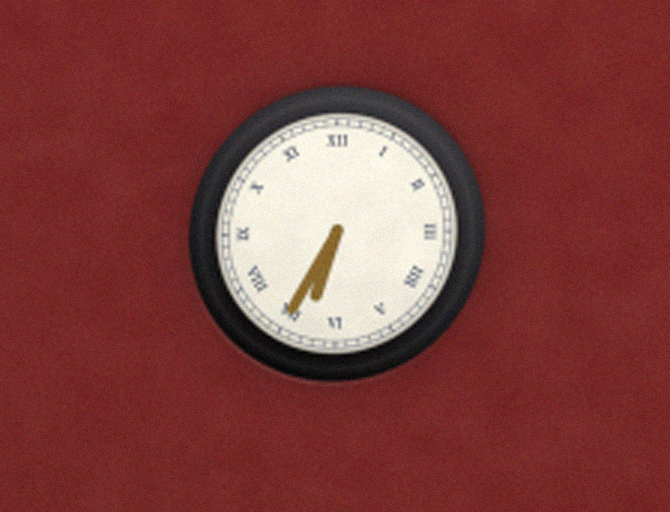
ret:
6.35
